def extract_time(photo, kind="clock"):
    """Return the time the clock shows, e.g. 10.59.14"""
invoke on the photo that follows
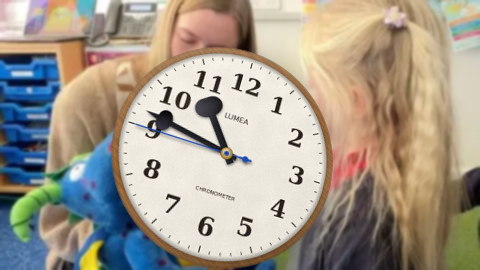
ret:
10.46.45
